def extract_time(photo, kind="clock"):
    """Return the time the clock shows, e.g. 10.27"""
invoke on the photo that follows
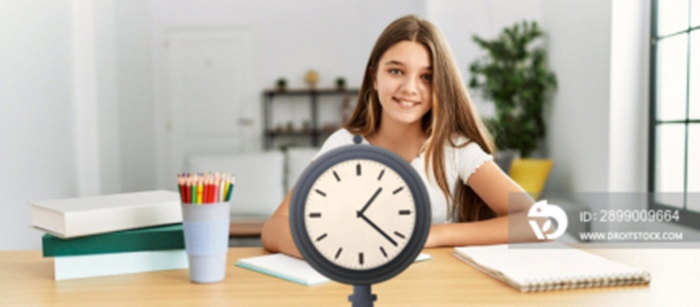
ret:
1.22
